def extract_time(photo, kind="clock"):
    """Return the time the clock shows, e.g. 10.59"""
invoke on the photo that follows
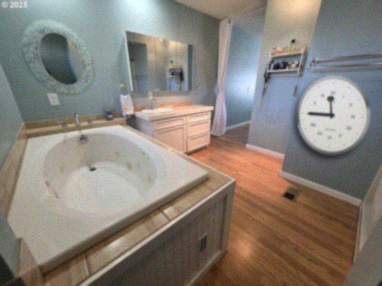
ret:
11.45
